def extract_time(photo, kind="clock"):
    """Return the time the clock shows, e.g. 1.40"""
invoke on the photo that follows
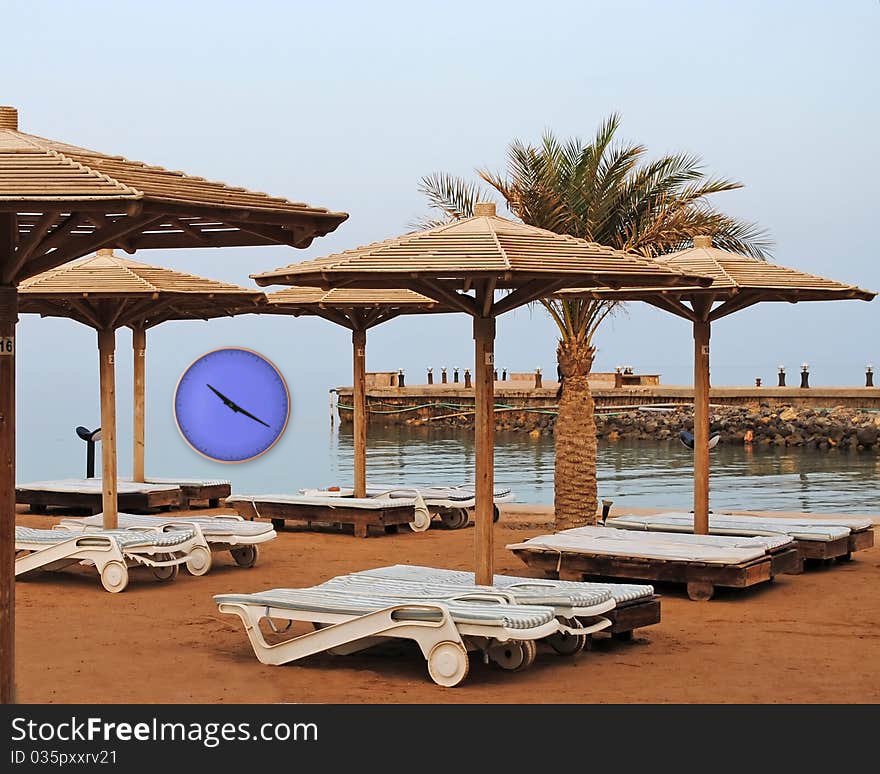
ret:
10.20
